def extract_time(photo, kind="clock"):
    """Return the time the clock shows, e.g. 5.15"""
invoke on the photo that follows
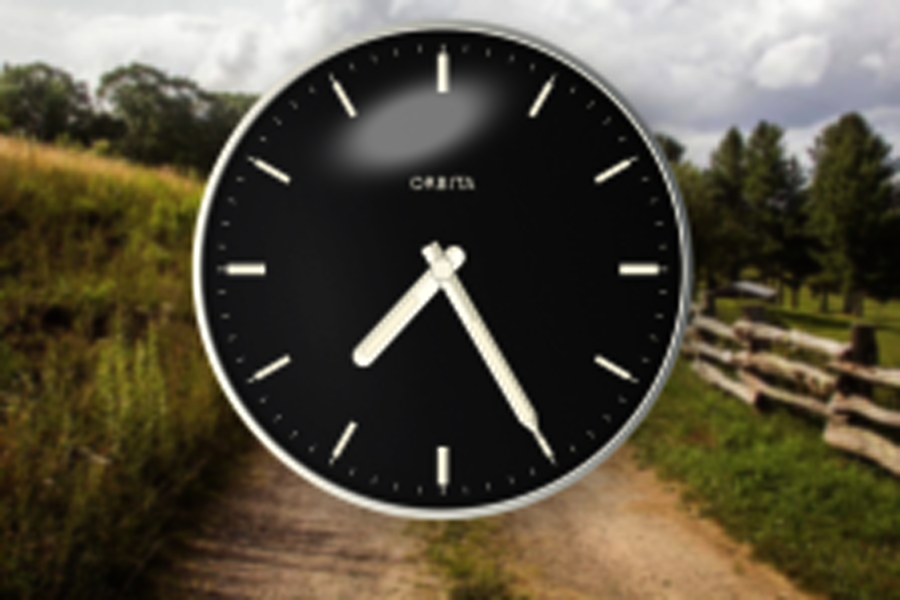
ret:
7.25
